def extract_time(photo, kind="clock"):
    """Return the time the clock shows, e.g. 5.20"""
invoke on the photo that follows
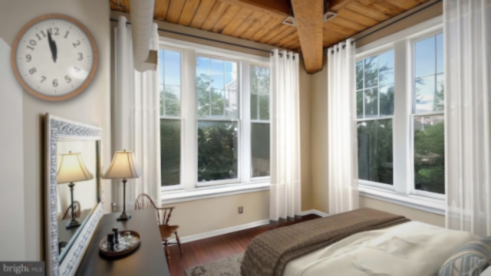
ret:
11.58
